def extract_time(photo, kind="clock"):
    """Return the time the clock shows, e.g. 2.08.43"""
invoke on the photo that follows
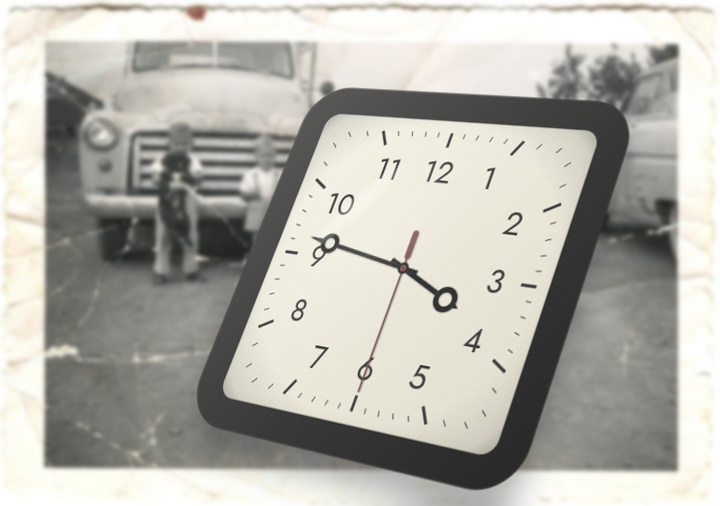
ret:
3.46.30
